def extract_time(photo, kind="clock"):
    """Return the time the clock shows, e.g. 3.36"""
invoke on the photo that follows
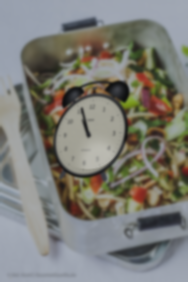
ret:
10.56
